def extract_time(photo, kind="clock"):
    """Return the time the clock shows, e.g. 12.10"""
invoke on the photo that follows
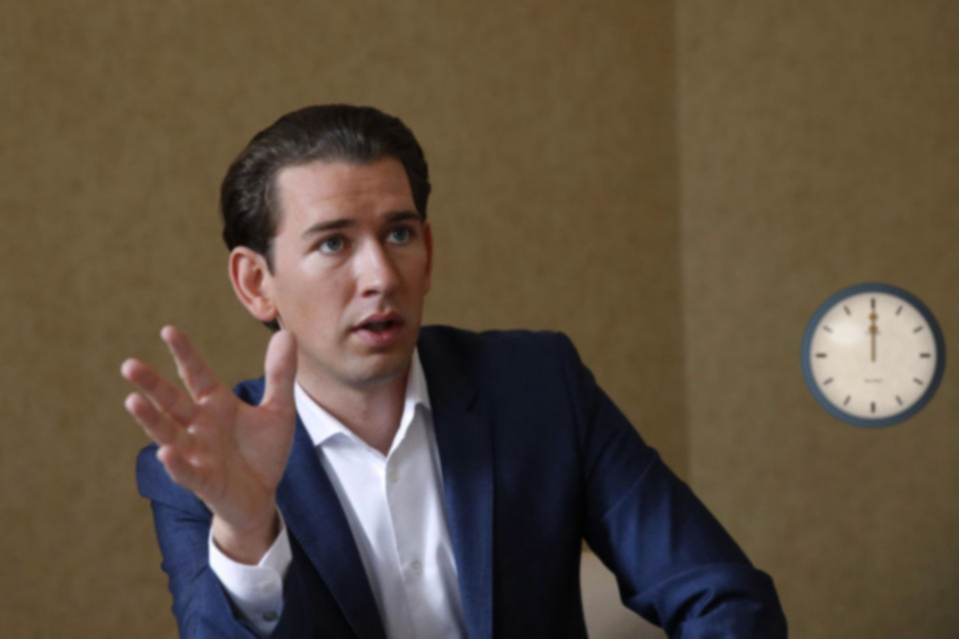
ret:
12.00
